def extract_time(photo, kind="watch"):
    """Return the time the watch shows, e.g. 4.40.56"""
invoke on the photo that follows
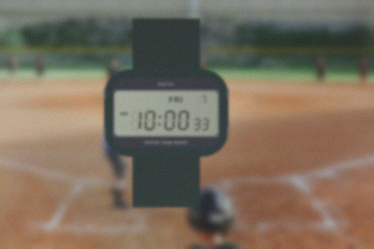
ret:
10.00.33
